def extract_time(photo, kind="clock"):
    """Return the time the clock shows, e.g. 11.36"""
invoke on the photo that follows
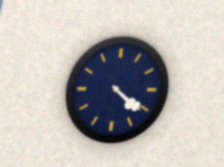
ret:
4.21
